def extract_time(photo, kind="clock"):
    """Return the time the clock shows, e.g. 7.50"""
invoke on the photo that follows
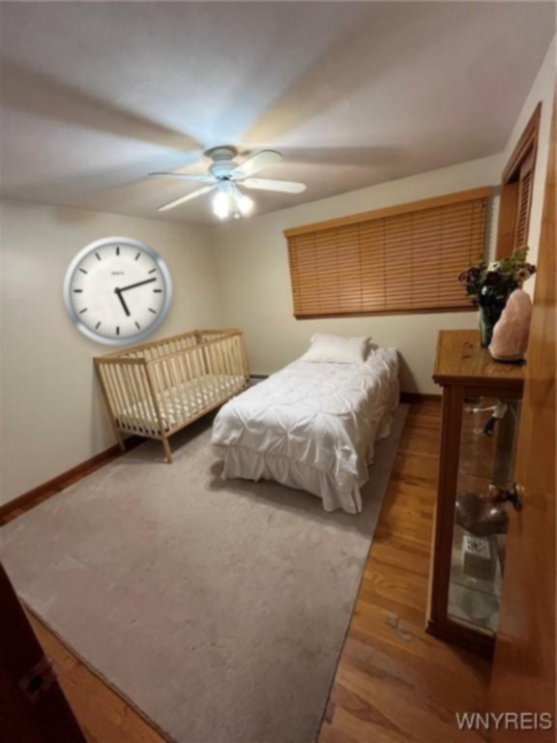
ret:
5.12
